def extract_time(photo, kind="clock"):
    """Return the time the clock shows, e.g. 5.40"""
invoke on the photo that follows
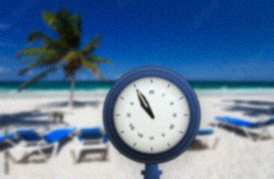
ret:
10.55
